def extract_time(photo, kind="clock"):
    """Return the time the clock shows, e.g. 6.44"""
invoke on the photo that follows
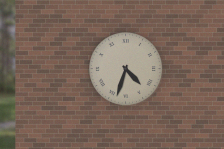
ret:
4.33
